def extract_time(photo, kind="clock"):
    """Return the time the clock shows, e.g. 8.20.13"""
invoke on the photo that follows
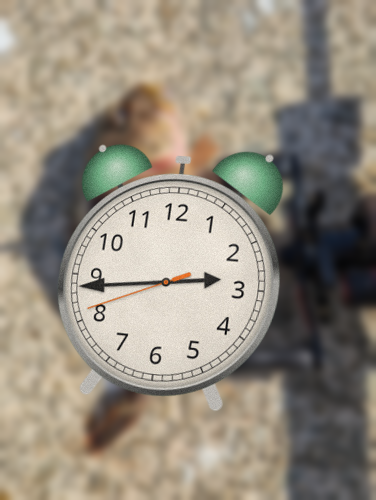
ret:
2.43.41
